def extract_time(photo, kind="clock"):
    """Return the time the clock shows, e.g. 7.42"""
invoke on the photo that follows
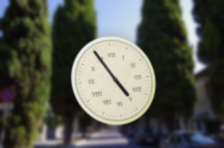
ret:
4.55
